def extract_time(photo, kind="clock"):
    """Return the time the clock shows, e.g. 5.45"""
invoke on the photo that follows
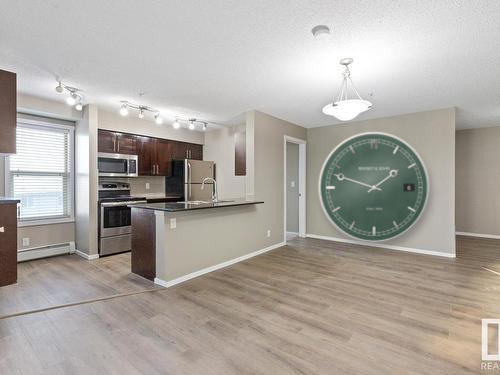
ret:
1.48
